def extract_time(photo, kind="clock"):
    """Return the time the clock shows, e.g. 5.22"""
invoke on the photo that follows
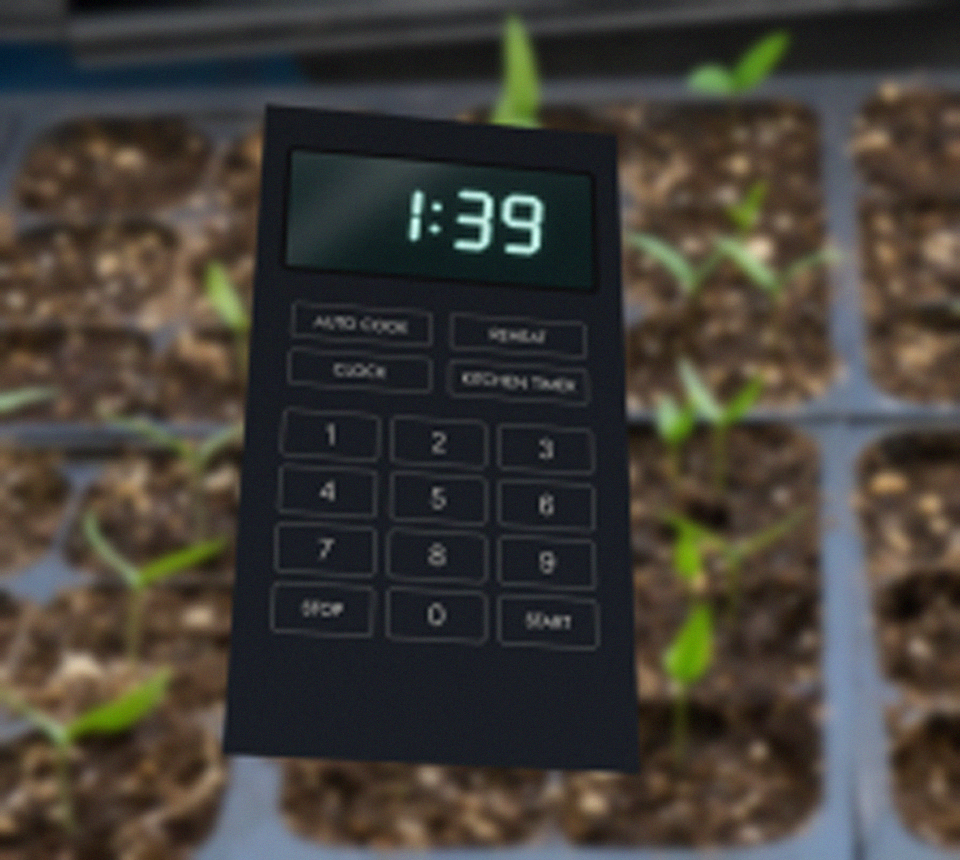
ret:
1.39
